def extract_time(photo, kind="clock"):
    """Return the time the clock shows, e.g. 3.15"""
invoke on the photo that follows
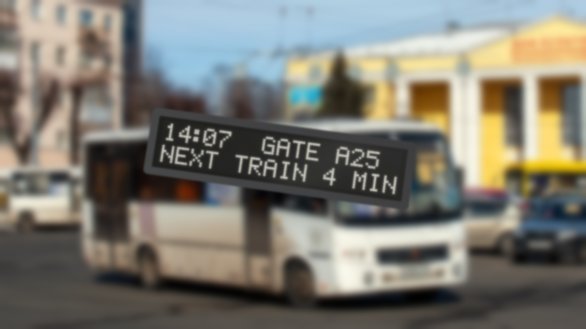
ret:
14.07
